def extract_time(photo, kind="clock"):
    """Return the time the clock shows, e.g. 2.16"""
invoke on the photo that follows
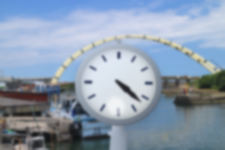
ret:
4.22
